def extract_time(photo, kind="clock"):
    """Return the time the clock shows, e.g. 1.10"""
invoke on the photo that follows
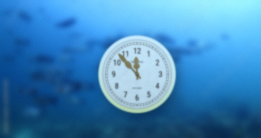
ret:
11.53
